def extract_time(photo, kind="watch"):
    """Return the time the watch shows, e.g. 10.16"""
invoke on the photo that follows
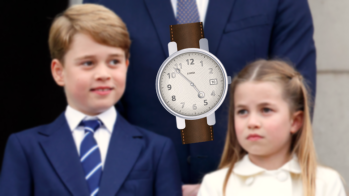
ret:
4.53
